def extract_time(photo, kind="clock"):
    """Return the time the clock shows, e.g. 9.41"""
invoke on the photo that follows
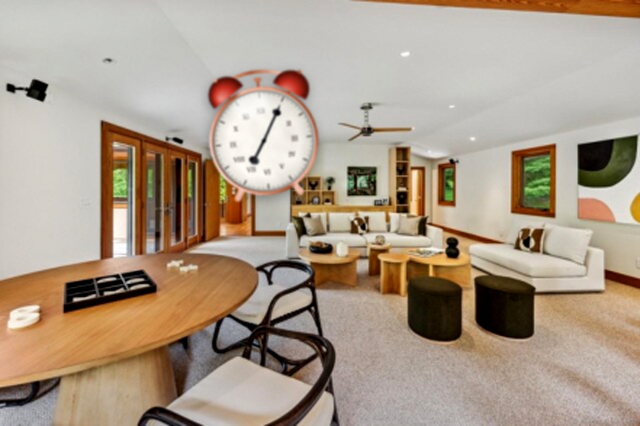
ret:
7.05
